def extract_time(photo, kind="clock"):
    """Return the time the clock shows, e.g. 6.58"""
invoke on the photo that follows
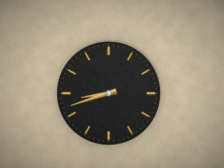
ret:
8.42
